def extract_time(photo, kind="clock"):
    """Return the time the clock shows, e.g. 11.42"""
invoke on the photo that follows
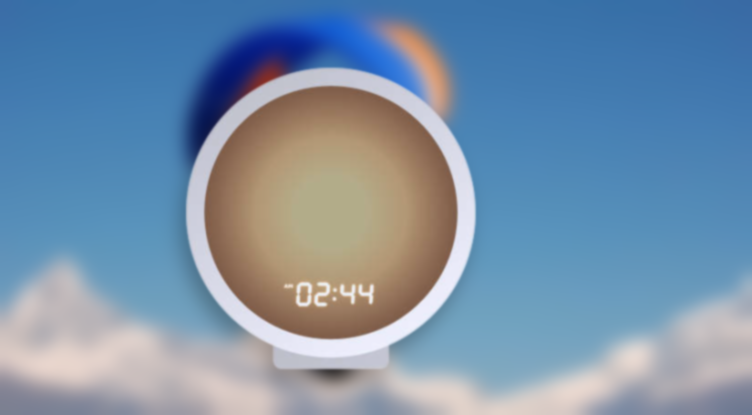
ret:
2.44
